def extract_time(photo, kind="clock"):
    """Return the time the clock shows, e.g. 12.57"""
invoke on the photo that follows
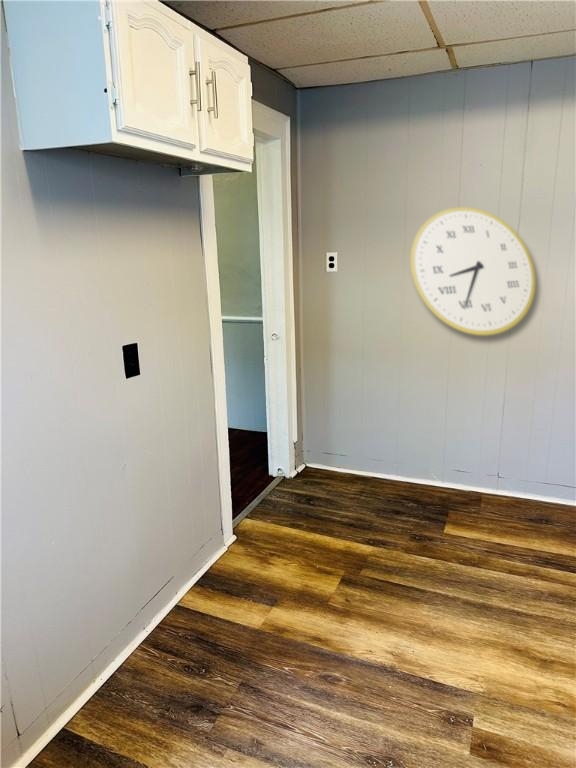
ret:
8.35
